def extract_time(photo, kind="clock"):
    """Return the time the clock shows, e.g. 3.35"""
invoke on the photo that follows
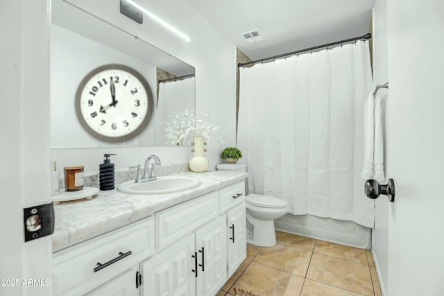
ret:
7.59
